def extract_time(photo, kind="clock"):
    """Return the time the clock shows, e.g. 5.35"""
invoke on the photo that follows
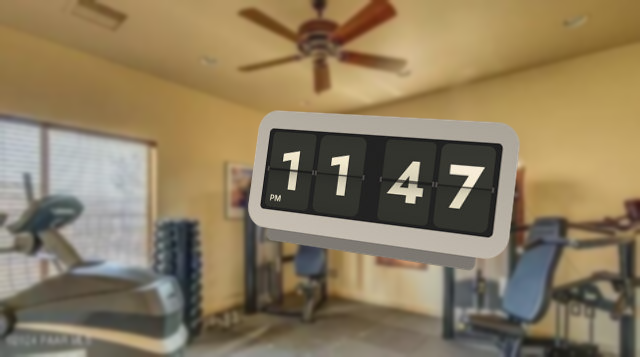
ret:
11.47
